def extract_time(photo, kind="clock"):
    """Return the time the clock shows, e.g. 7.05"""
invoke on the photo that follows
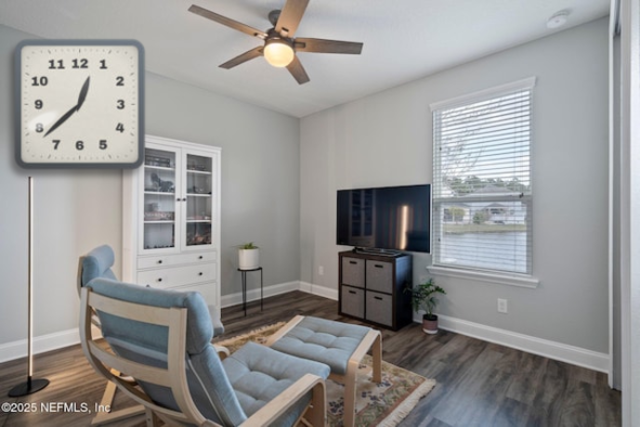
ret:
12.38
